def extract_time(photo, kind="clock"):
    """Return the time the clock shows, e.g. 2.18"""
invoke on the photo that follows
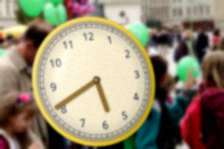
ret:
5.41
